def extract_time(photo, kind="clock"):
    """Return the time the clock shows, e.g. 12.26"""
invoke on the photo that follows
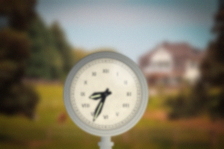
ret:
8.34
